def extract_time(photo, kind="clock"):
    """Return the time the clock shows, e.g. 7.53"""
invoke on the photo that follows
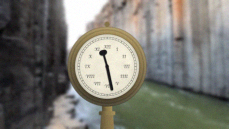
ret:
11.28
